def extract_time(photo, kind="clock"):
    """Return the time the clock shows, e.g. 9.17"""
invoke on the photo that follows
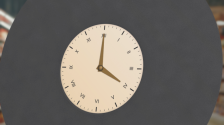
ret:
4.00
